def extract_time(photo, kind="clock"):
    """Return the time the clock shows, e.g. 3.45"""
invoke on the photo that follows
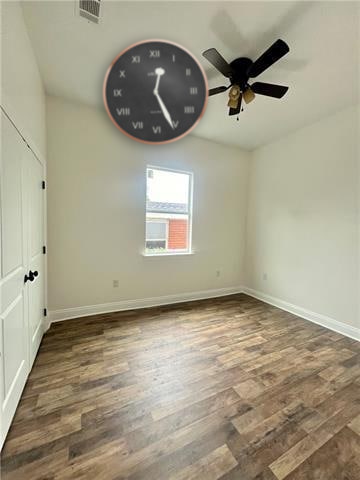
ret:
12.26
